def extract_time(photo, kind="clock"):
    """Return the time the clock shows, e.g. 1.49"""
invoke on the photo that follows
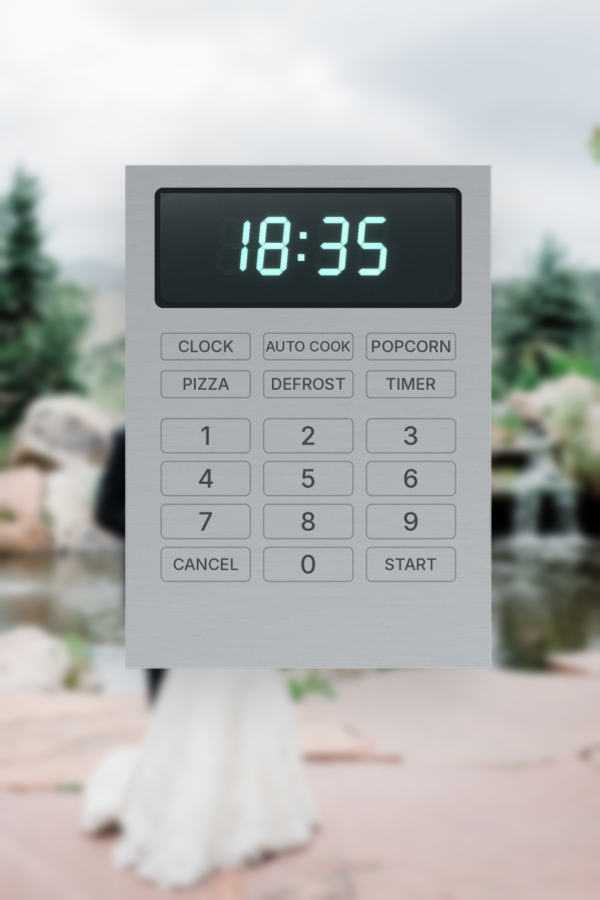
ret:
18.35
